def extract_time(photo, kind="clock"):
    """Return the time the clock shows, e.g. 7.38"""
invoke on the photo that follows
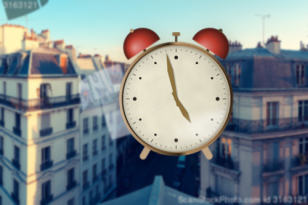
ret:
4.58
